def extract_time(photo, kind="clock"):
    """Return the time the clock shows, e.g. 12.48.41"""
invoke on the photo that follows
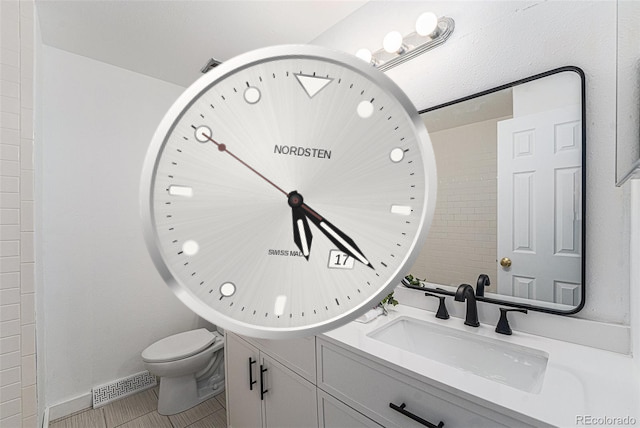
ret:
5.20.50
